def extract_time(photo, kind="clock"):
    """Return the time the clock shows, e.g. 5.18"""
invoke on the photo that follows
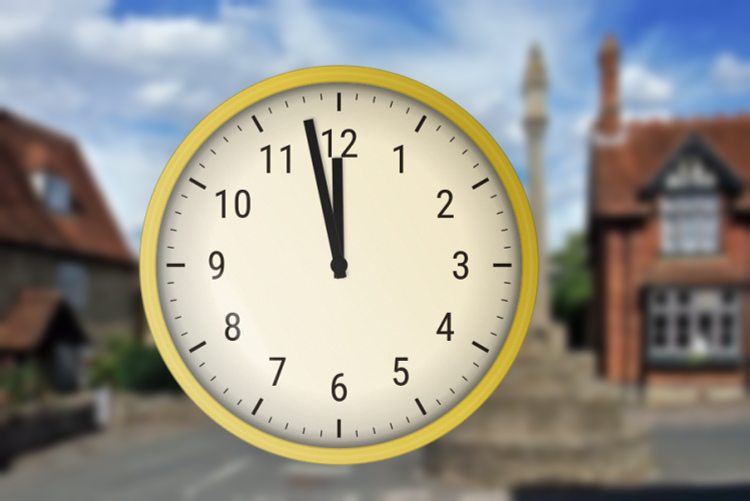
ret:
11.58
